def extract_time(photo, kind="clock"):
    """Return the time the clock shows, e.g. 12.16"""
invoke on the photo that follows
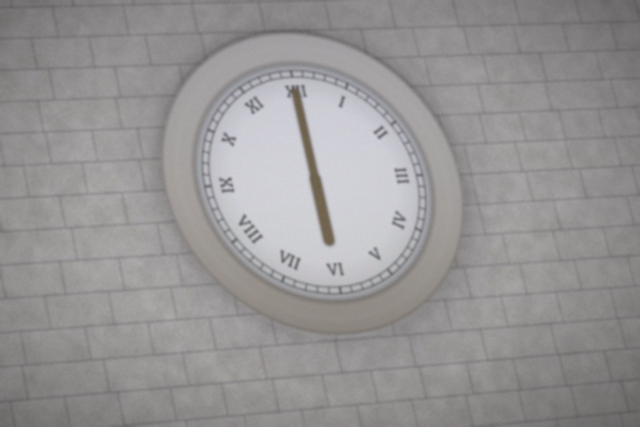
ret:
6.00
